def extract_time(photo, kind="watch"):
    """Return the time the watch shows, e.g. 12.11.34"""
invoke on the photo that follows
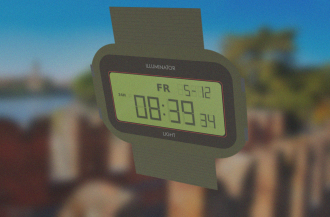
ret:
8.39.34
